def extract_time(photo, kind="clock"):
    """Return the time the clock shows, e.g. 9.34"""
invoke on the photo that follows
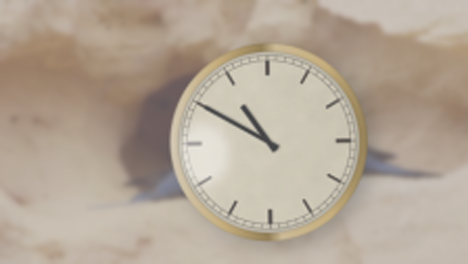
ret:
10.50
